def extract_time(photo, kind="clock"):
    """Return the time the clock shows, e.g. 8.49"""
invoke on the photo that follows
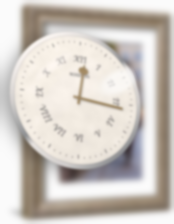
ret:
12.16
